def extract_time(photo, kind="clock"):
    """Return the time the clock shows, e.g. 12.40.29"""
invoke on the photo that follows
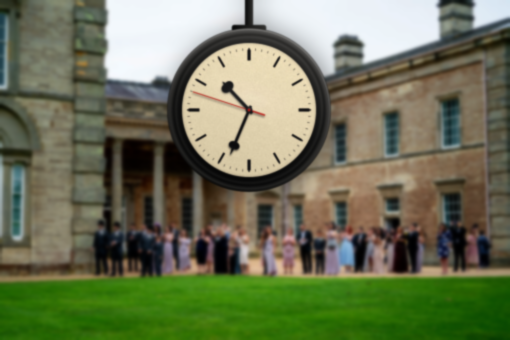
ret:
10.33.48
